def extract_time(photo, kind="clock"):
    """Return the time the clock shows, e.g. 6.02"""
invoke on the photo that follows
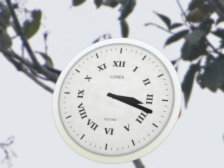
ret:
3.18
